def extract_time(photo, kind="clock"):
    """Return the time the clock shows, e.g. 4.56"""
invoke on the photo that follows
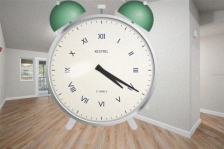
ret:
4.20
